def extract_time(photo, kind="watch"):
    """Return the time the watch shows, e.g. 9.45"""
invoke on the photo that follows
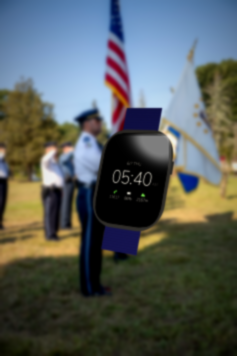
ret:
5.40
